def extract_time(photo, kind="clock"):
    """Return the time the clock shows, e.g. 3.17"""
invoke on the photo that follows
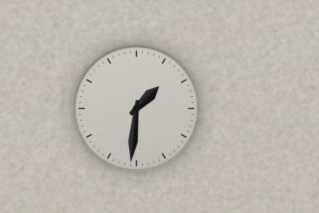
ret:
1.31
